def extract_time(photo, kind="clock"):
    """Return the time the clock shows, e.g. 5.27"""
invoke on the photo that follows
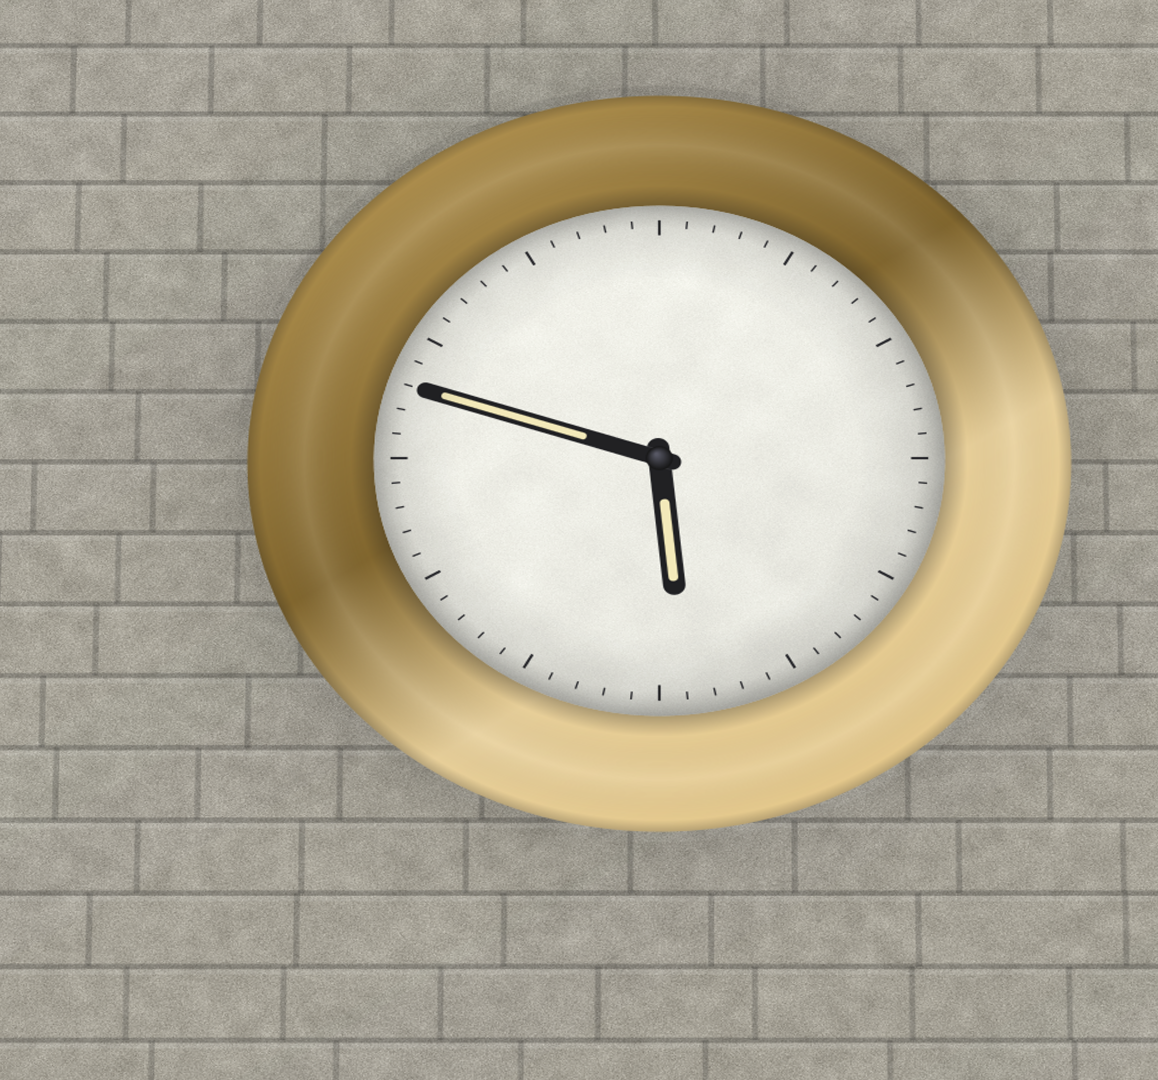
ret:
5.48
